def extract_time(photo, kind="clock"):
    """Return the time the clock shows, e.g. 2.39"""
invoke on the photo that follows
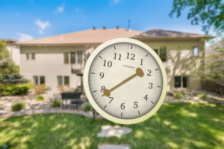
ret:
1.38
